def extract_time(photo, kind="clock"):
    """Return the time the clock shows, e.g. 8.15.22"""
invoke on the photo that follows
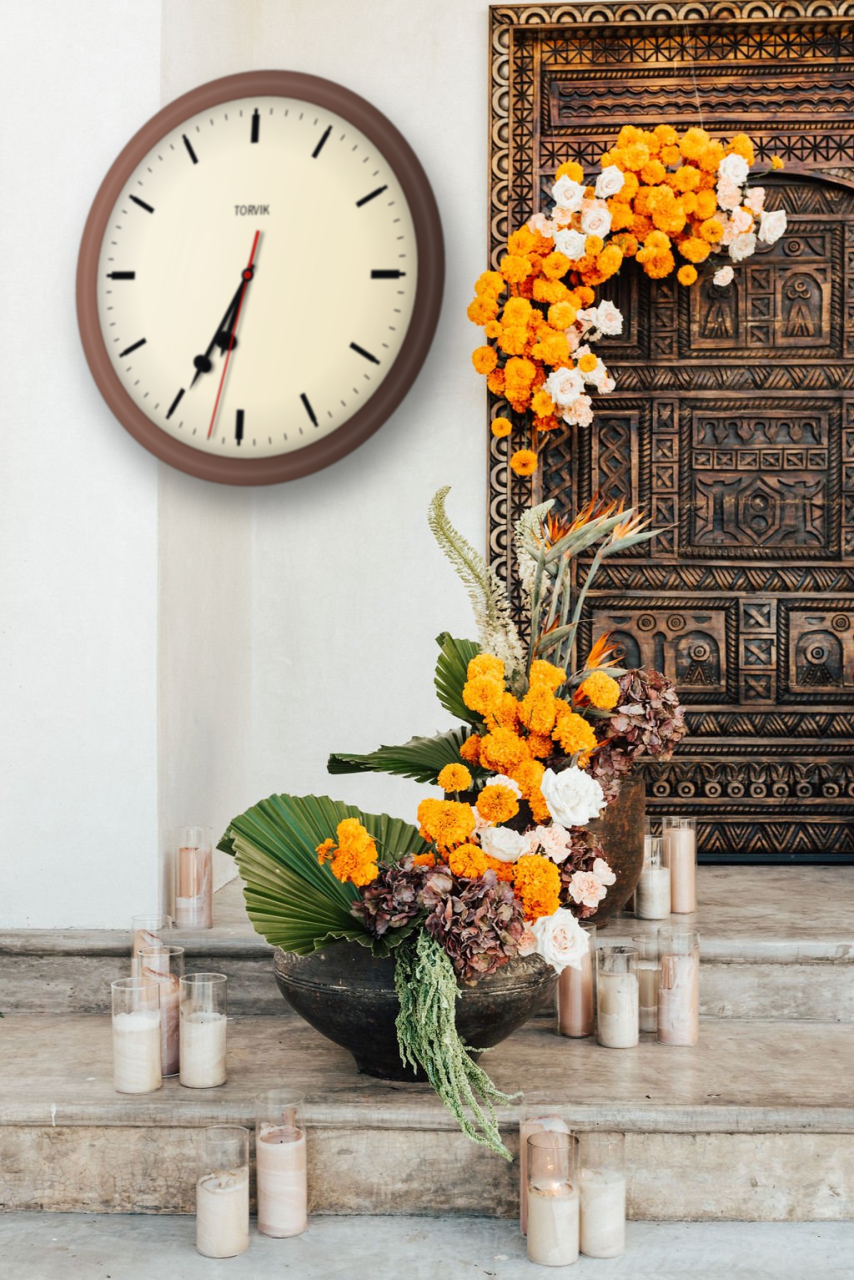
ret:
6.34.32
